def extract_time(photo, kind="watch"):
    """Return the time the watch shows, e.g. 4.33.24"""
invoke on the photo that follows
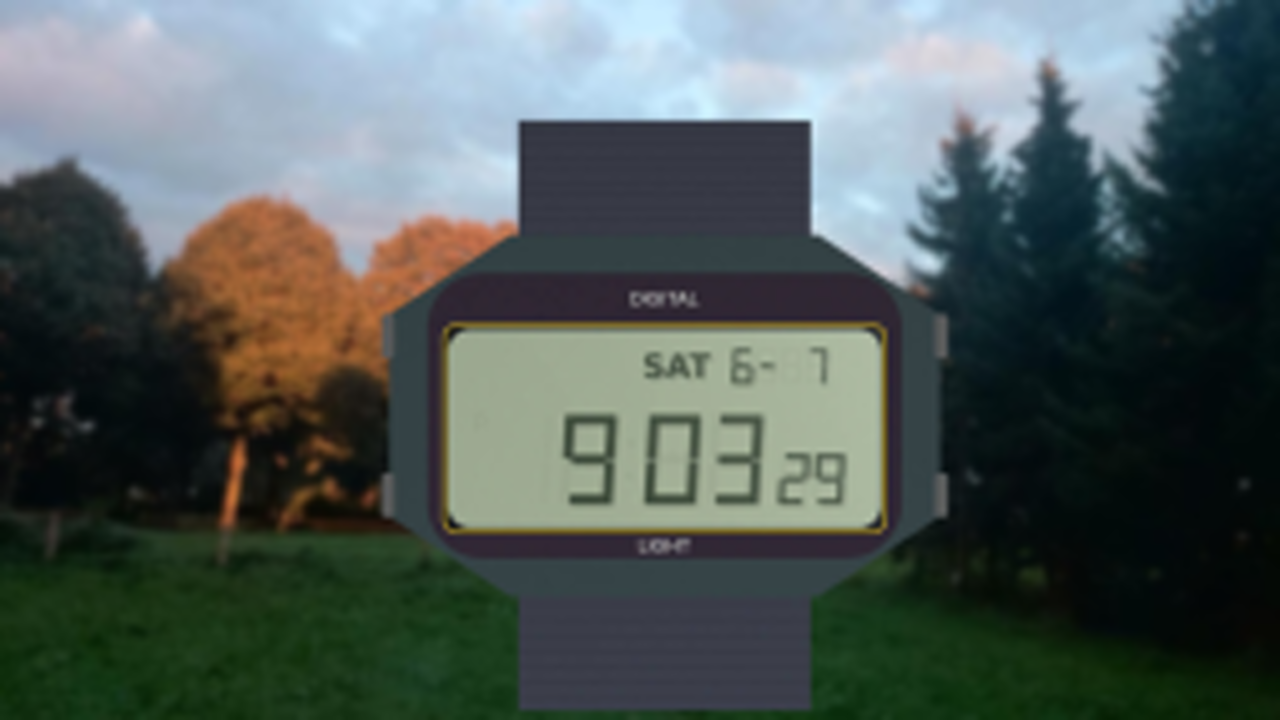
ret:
9.03.29
